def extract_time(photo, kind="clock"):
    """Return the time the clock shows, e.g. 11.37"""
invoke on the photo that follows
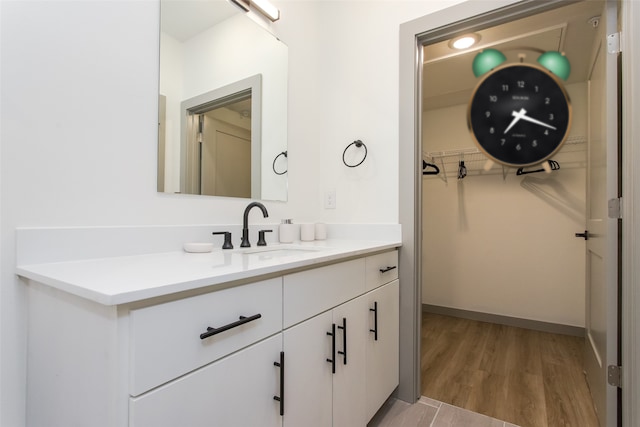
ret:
7.18
